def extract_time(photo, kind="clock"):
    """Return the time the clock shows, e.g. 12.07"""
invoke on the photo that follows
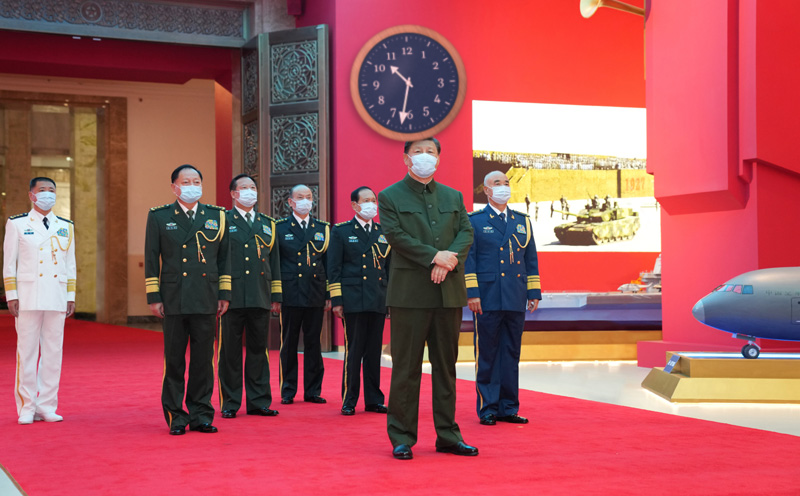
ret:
10.32
